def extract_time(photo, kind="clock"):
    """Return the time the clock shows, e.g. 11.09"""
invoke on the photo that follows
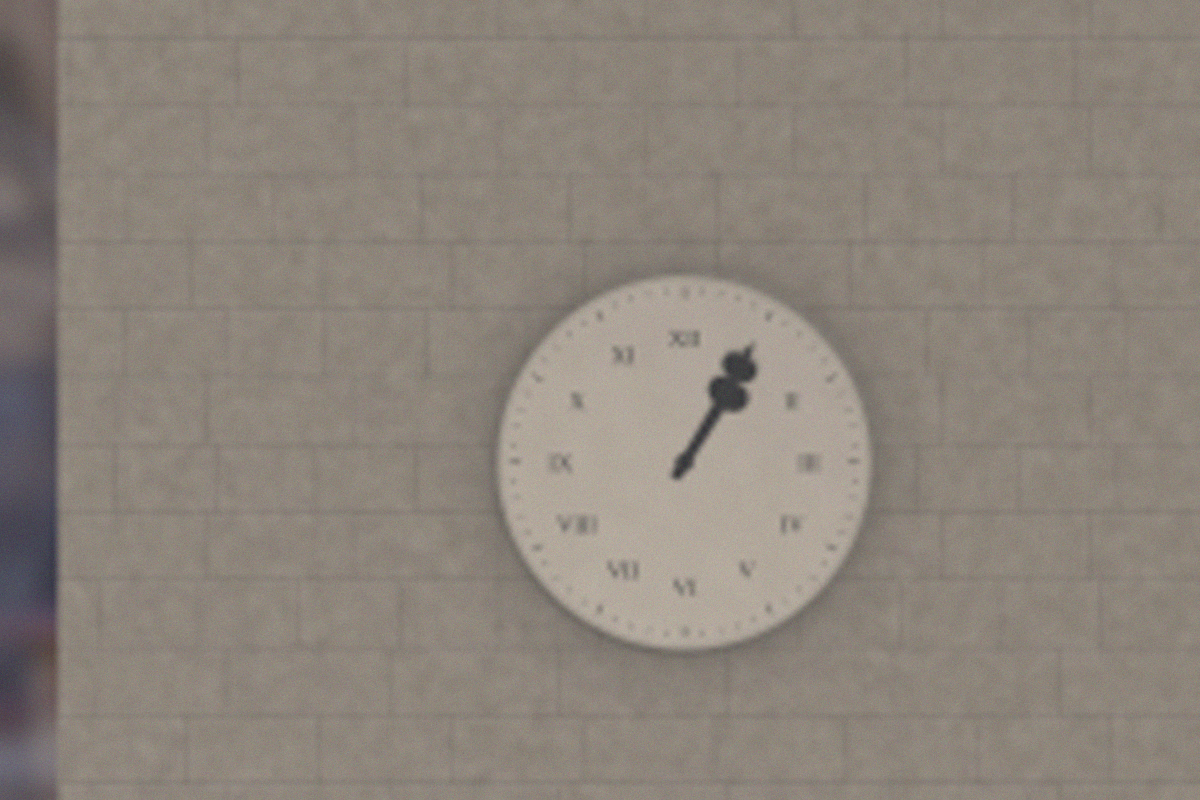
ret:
1.05
